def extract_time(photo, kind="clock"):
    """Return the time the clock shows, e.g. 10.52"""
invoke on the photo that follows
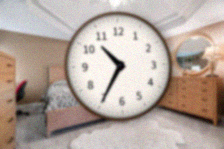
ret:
10.35
